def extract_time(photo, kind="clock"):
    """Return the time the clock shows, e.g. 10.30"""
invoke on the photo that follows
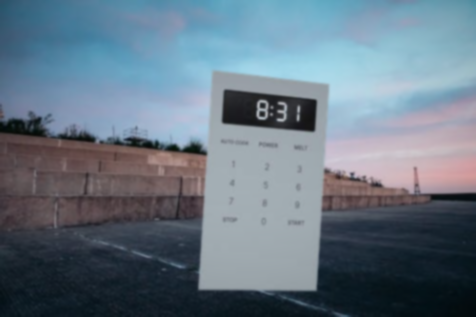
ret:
8.31
